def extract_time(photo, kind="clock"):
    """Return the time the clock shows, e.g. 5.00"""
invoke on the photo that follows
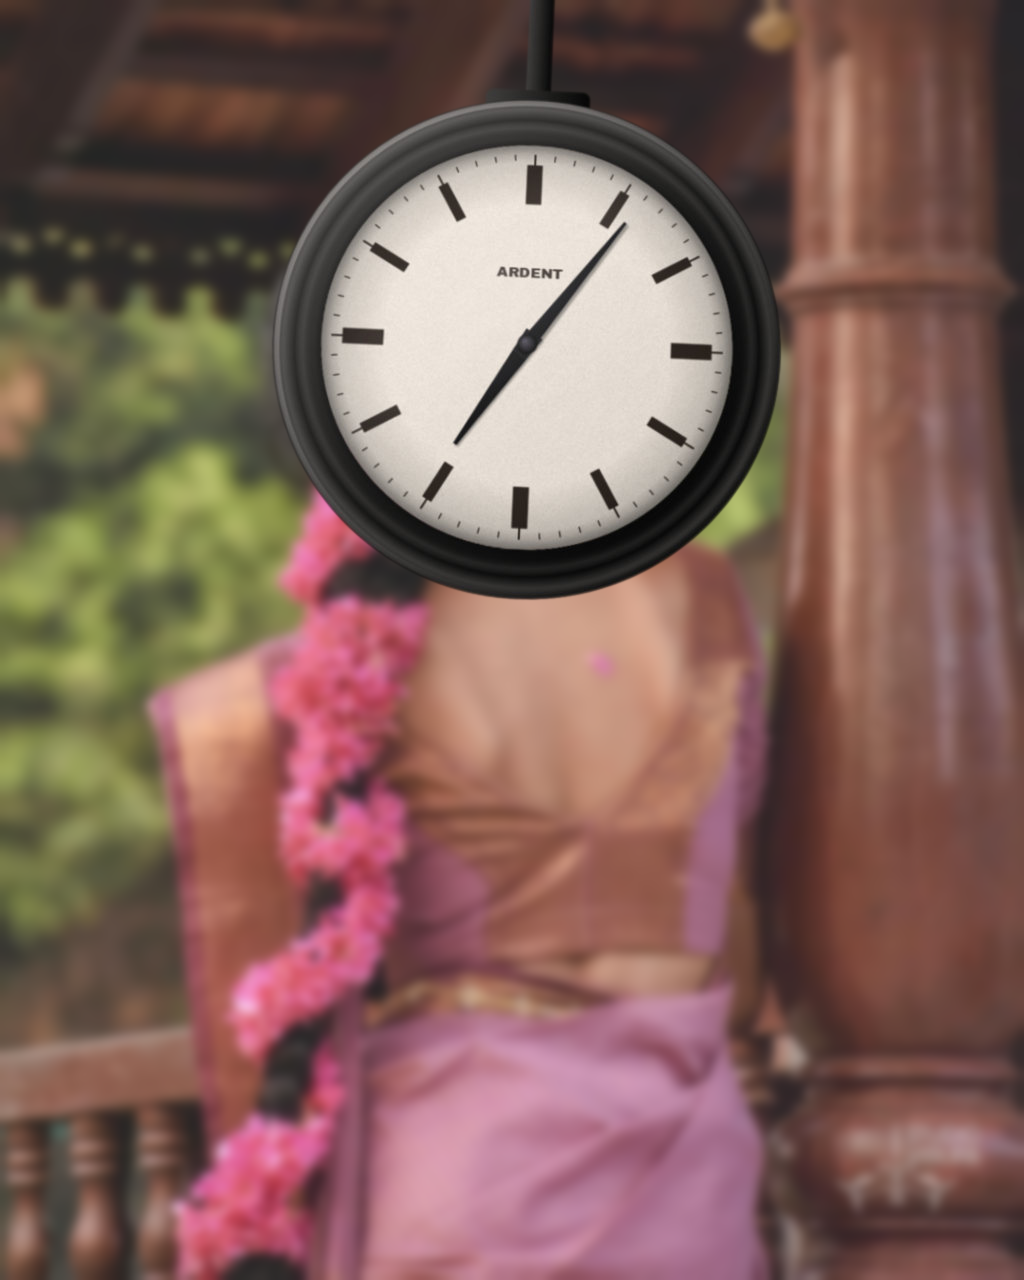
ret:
7.06
